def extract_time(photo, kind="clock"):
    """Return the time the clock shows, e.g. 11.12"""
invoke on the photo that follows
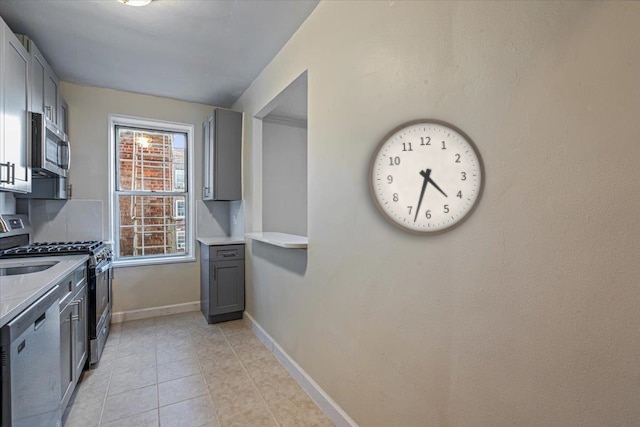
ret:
4.33
